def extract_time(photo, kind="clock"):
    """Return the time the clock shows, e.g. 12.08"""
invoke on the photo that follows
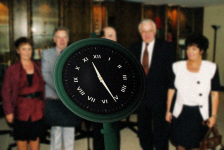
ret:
11.26
